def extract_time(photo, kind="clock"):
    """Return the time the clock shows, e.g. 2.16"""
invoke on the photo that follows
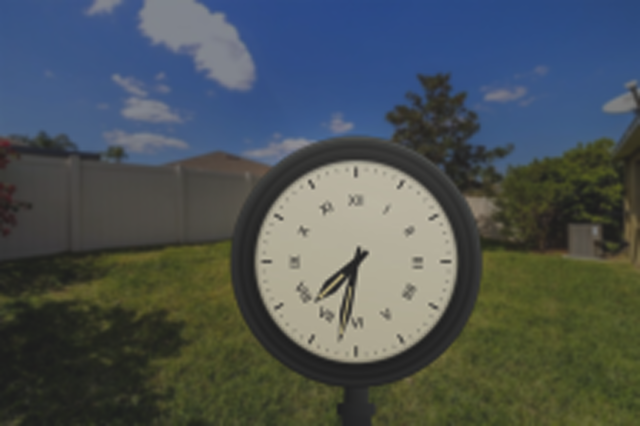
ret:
7.32
